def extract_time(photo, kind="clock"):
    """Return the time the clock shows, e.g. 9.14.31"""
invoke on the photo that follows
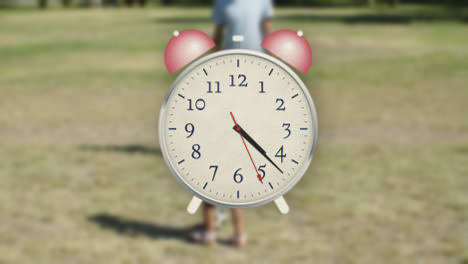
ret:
4.22.26
